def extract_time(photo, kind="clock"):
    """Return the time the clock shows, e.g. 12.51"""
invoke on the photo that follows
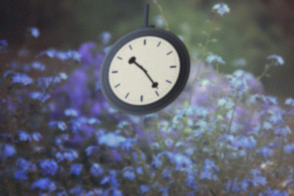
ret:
10.24
